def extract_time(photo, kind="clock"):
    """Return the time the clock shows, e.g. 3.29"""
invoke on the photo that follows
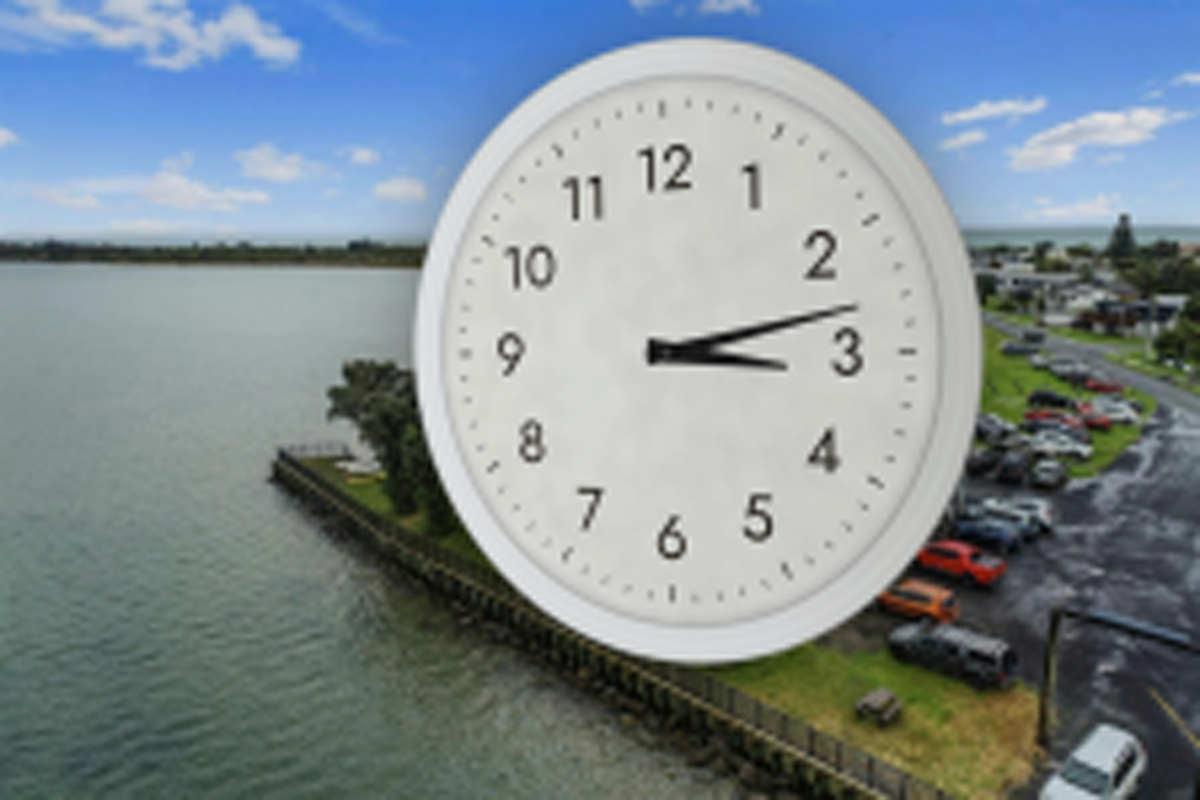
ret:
3.13
